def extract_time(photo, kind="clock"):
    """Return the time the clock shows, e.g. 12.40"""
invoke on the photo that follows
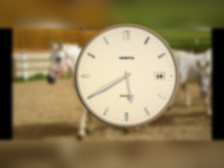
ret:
5.40
